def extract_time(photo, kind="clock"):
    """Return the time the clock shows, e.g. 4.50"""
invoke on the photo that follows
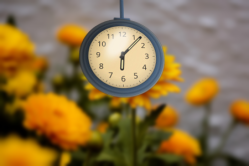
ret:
6.07
